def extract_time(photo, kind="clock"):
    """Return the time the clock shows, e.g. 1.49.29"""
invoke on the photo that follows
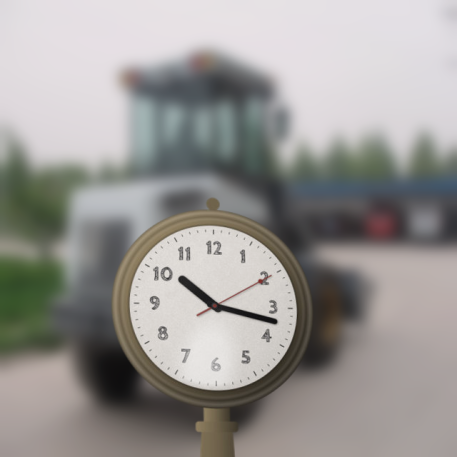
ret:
10.17.10
